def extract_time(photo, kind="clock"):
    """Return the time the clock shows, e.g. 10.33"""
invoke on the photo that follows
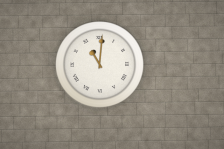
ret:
11.01
